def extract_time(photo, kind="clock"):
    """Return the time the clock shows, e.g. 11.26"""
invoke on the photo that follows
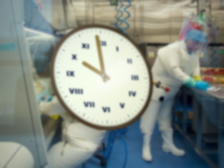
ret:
9.59
